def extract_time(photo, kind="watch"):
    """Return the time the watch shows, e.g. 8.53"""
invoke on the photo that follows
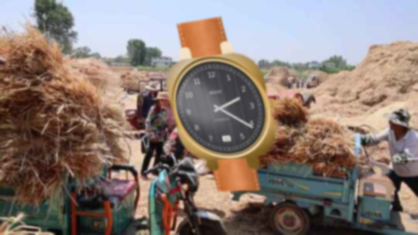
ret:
2.21
